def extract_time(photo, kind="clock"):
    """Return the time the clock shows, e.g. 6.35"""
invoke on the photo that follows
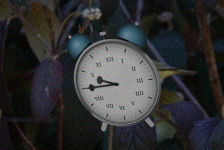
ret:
9.45
